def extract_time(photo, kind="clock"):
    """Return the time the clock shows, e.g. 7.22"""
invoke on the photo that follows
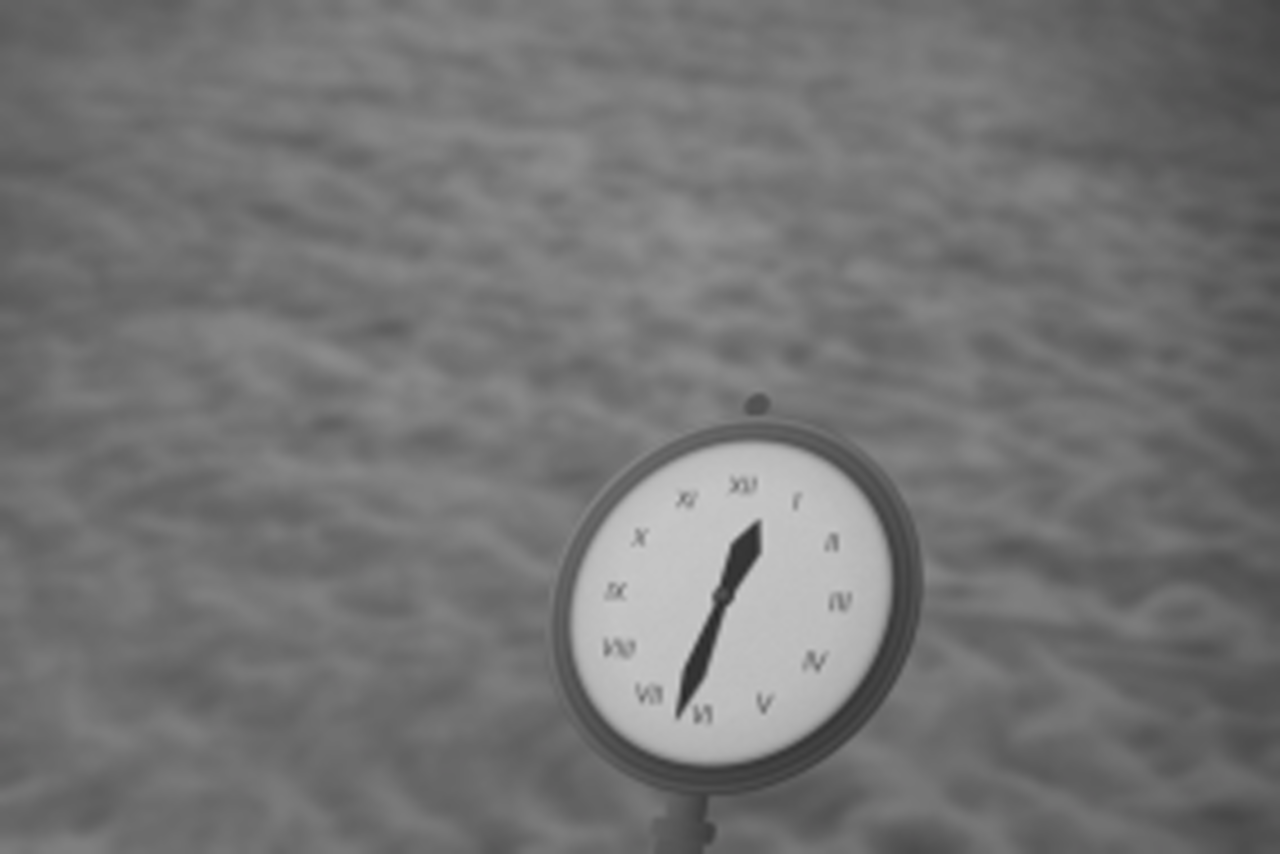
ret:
12.32
